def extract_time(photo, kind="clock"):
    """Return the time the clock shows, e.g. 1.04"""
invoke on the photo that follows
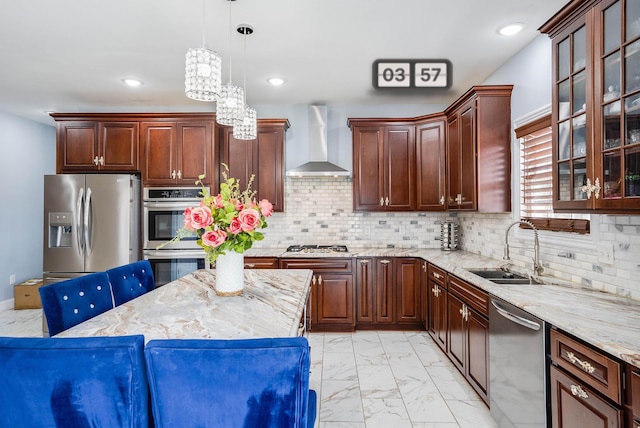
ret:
3.57
